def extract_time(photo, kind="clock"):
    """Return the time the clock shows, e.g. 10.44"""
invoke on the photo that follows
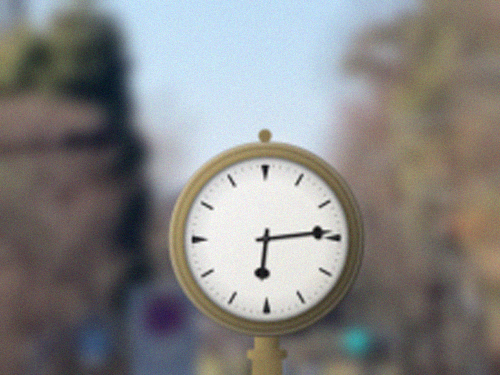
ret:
6.14
